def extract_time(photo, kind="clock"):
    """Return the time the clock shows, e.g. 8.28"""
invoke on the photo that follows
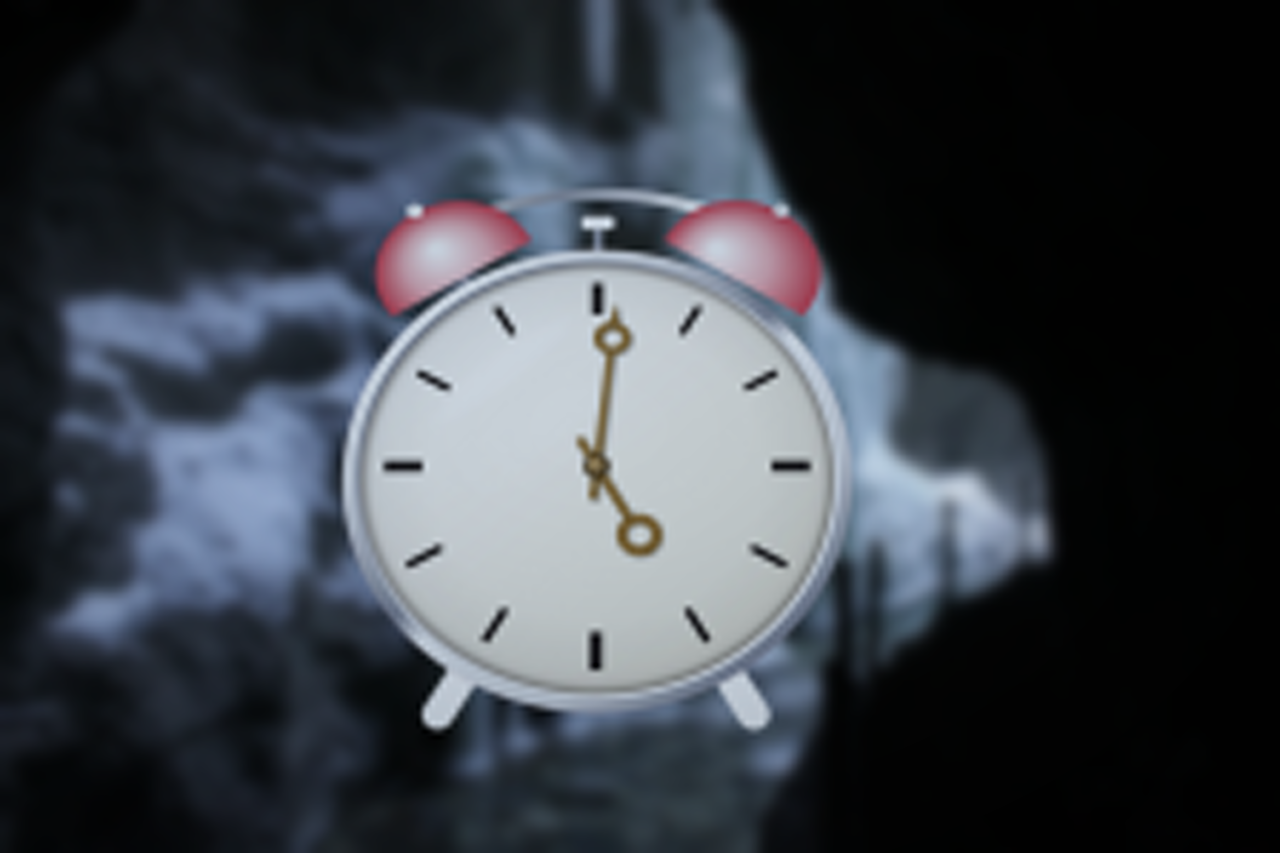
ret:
5.01
